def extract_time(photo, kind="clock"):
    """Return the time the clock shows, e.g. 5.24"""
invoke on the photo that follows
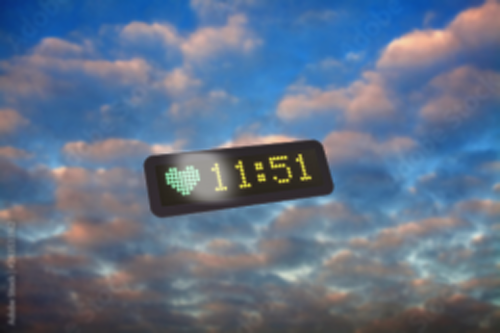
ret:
11.51
